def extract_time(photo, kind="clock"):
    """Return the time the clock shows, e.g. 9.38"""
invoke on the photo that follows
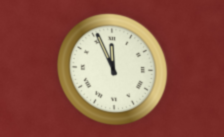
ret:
11.56
